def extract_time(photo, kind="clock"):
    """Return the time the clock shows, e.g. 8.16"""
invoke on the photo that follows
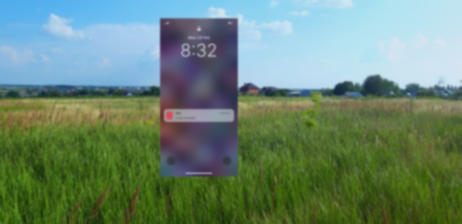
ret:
8.32
